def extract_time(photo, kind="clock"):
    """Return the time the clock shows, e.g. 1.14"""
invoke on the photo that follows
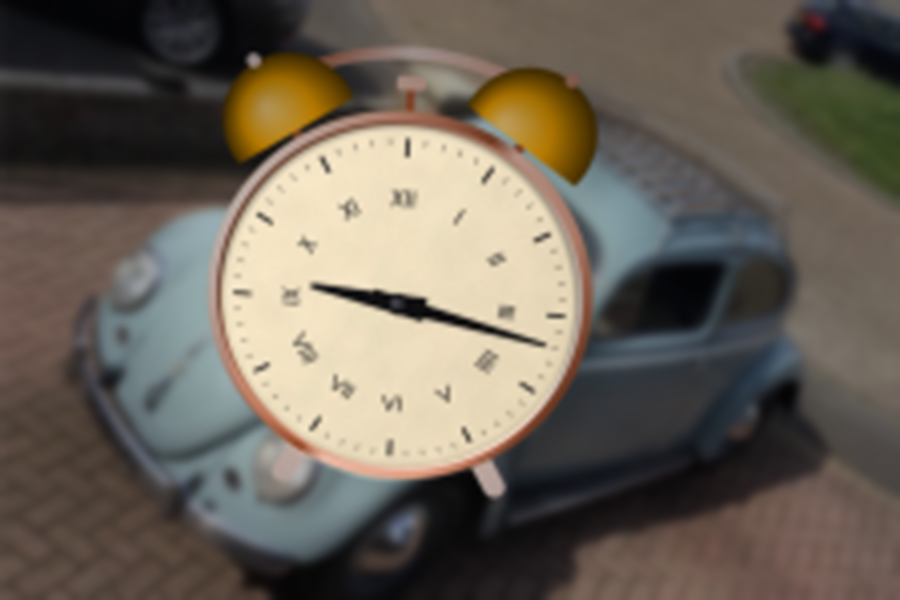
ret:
9.17
